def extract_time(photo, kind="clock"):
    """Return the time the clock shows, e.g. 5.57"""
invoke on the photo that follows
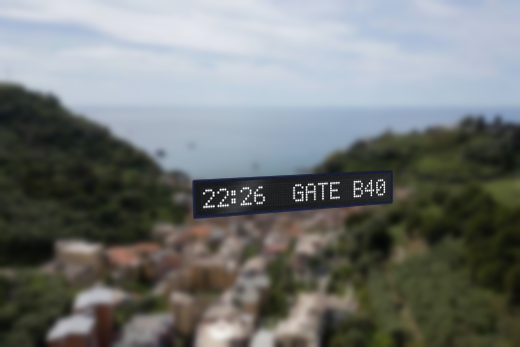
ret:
22.26
